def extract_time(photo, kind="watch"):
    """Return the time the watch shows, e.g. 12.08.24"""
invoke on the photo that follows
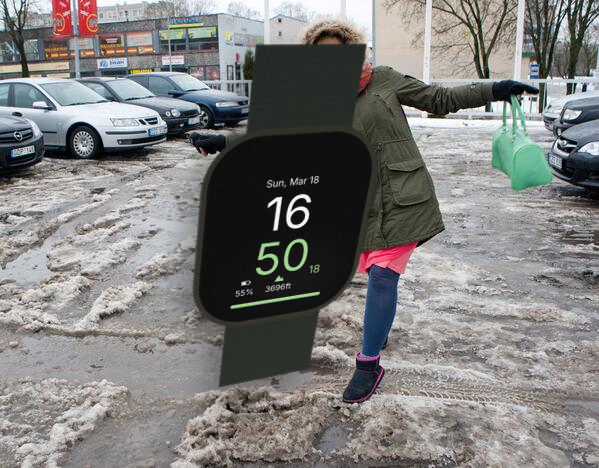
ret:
16.50.18
